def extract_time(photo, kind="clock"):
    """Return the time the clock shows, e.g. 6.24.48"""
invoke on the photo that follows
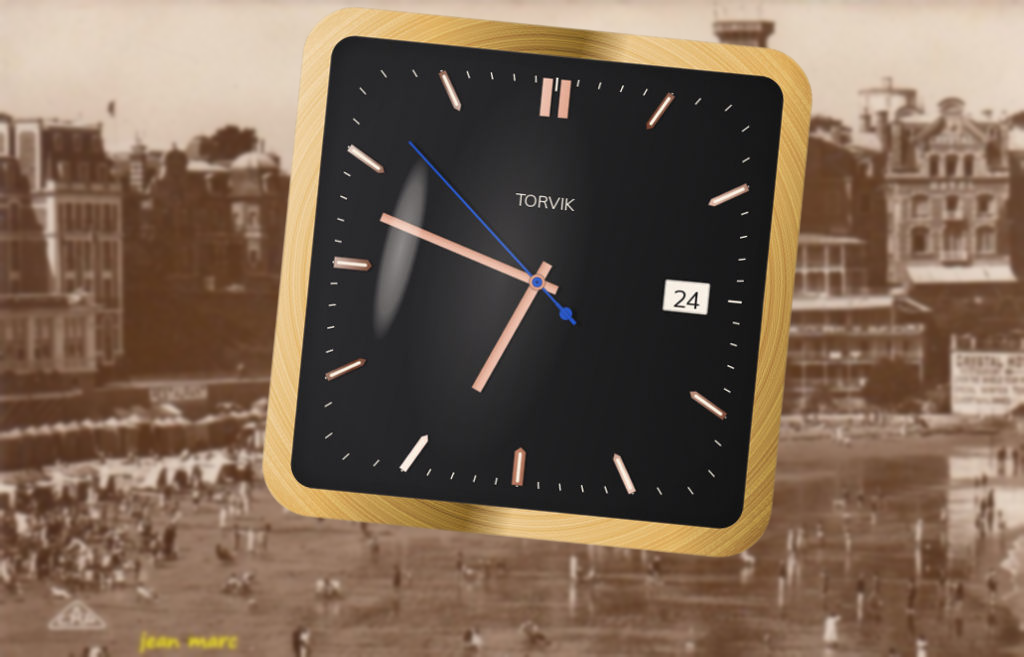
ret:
6.47.52
